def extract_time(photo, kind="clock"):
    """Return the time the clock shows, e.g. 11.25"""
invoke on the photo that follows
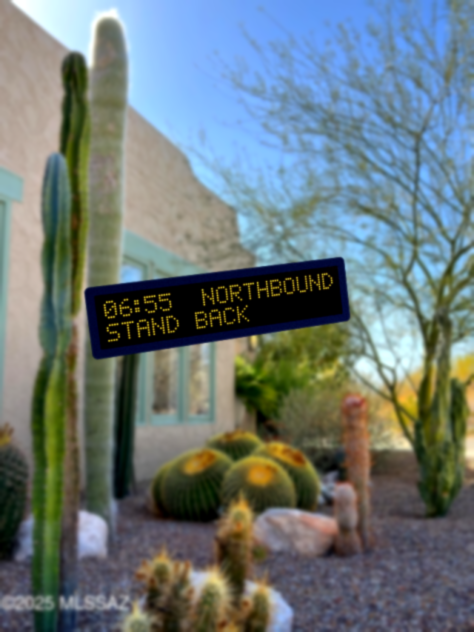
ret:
6.55
